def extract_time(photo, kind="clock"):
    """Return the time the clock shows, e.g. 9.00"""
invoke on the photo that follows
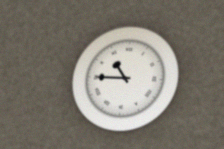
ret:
10.45
